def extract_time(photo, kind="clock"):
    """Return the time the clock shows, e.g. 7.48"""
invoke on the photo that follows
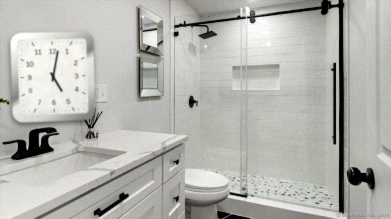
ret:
5.02
